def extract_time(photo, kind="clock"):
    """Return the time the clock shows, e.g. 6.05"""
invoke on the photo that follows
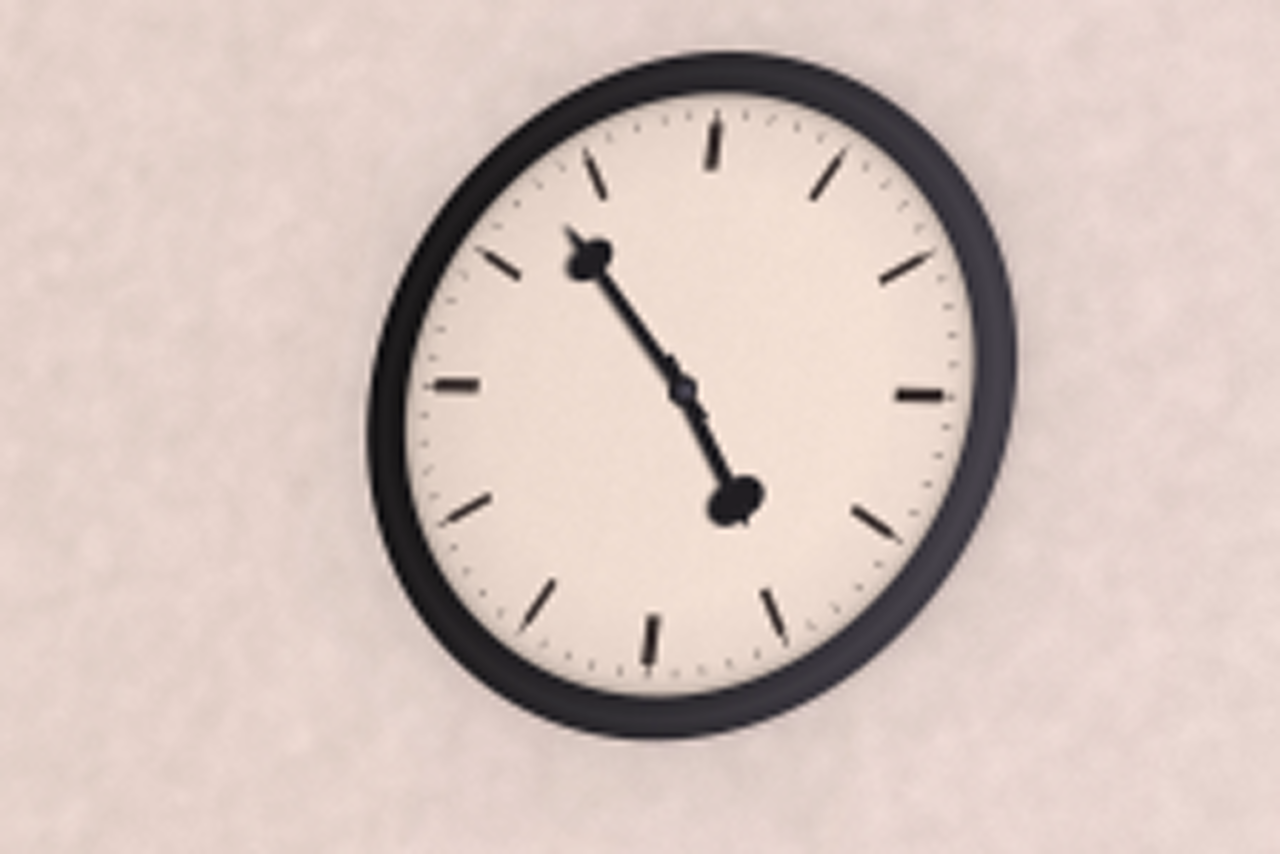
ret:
4.53
